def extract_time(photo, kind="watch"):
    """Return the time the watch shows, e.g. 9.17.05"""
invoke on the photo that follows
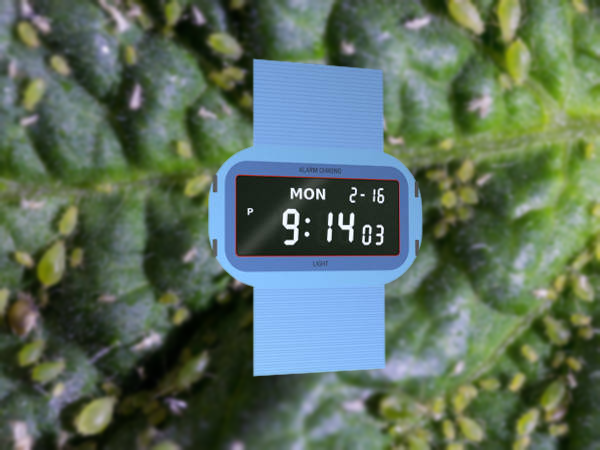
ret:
9.14.03
